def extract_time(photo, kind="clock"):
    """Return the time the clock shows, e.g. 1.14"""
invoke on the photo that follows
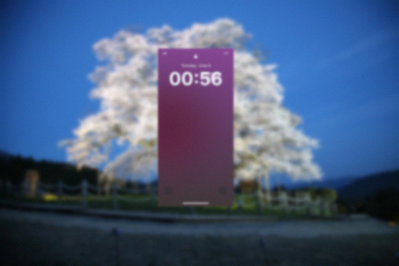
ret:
0.56
